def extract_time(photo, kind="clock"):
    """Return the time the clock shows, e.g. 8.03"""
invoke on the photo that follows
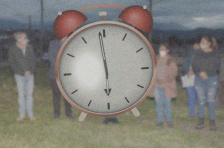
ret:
5.59
